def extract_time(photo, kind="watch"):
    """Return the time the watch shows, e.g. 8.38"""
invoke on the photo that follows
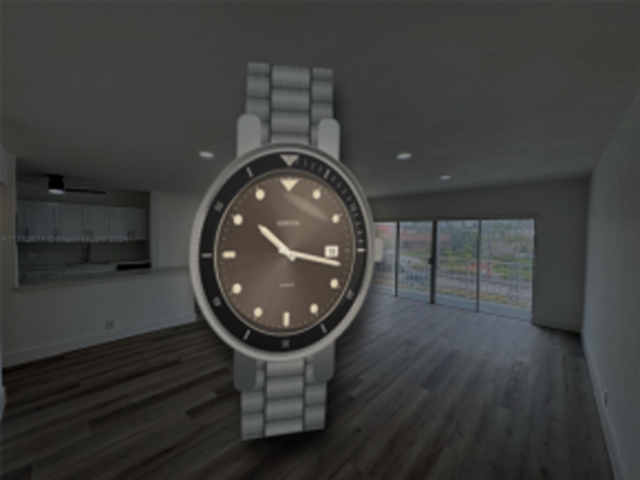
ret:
10.17
